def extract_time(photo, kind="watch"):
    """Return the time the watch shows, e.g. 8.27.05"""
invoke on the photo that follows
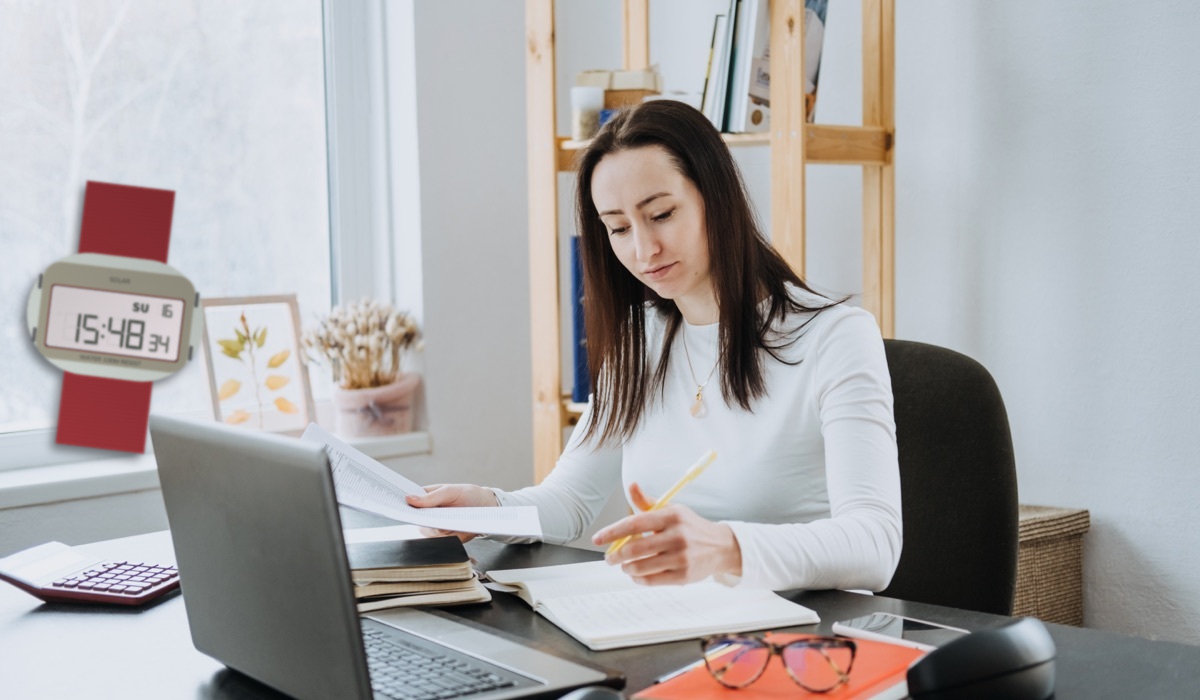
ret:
15.48.34
